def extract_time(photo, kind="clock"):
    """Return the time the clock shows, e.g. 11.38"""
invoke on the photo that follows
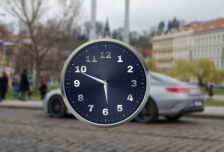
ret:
5.49
